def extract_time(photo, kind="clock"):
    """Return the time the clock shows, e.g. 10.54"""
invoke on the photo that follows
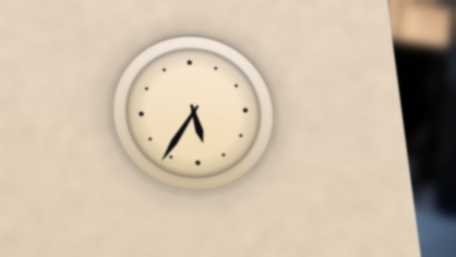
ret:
5.36
